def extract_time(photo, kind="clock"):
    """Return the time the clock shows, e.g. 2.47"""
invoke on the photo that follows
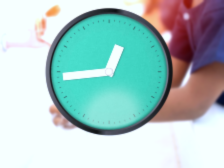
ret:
12.44
